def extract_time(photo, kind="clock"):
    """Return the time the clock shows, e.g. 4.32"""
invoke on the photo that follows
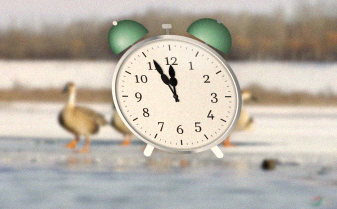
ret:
11.56
